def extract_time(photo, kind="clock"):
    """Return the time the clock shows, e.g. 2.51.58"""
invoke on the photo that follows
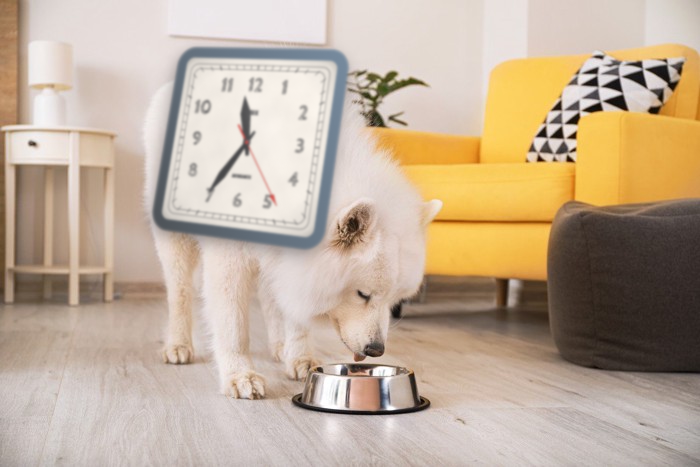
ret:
11.35.24
